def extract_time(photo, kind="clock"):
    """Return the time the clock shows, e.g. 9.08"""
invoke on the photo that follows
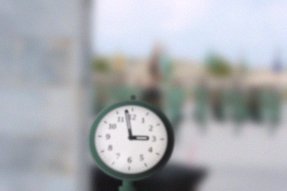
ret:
2.58
